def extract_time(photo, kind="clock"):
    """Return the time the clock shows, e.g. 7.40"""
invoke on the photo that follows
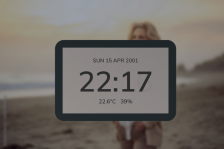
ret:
22.17
